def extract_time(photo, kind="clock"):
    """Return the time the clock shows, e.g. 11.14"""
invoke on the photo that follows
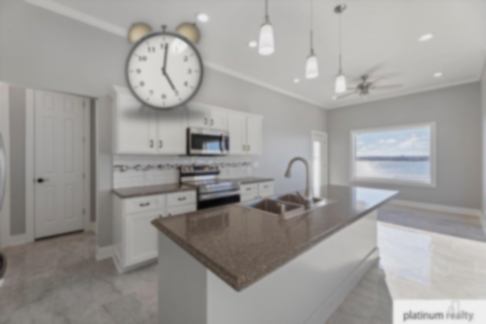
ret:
5.01
